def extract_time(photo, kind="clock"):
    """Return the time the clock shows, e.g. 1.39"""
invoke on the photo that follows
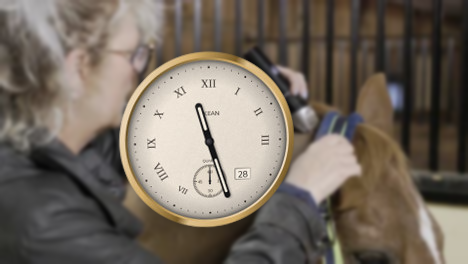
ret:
11.27
